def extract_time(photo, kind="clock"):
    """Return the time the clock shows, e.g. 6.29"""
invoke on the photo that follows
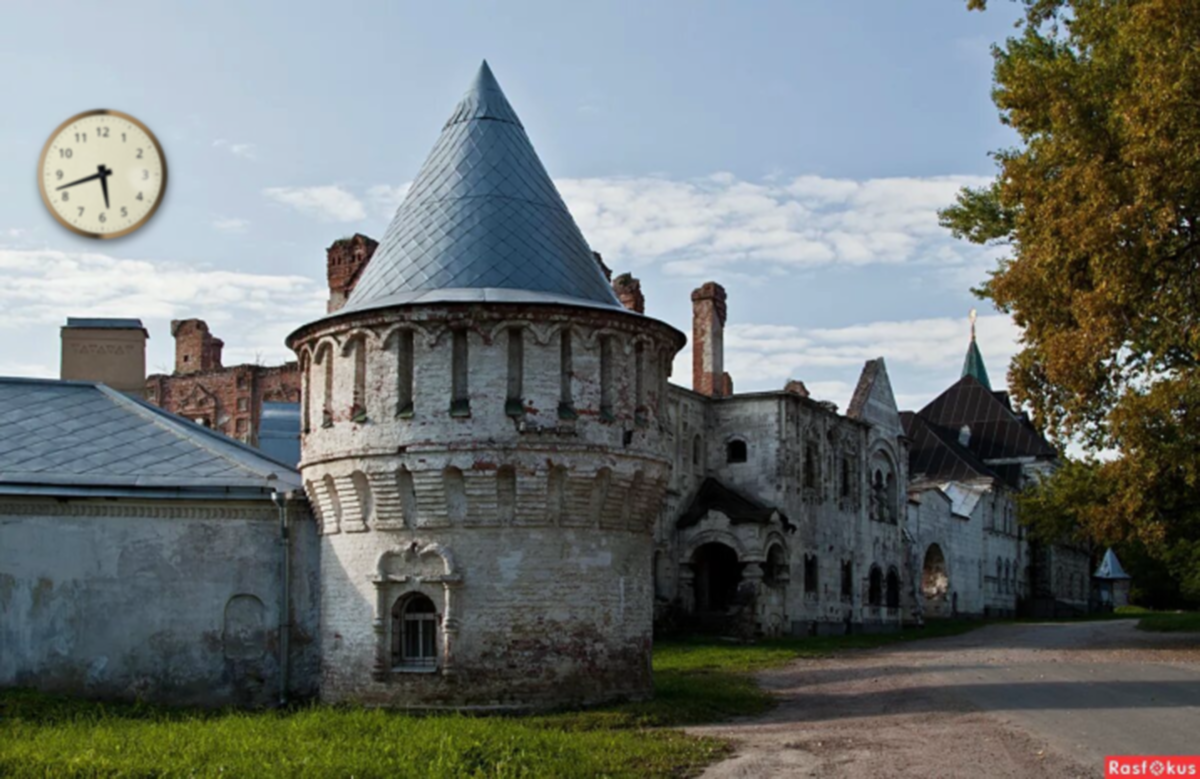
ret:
5.42
